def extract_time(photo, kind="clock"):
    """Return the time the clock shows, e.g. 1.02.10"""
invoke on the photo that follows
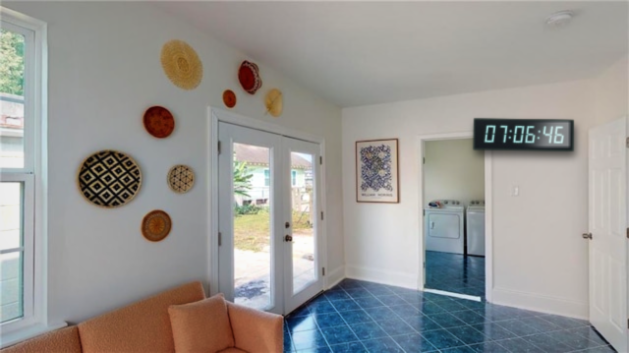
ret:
7.06.46
